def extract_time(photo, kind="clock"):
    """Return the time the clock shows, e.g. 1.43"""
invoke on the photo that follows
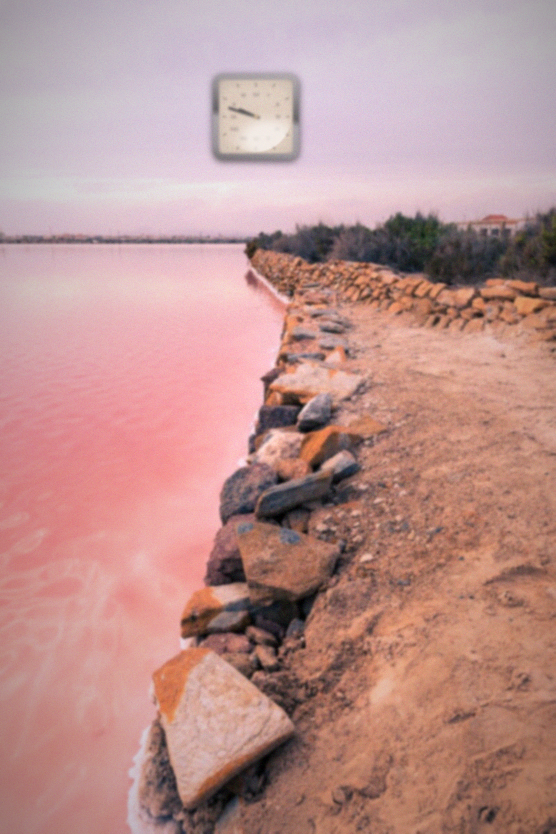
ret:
9.48
